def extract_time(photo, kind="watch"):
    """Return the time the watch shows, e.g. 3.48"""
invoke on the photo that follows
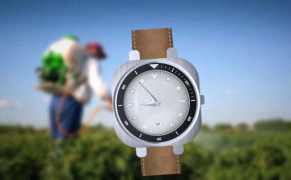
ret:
8.54
